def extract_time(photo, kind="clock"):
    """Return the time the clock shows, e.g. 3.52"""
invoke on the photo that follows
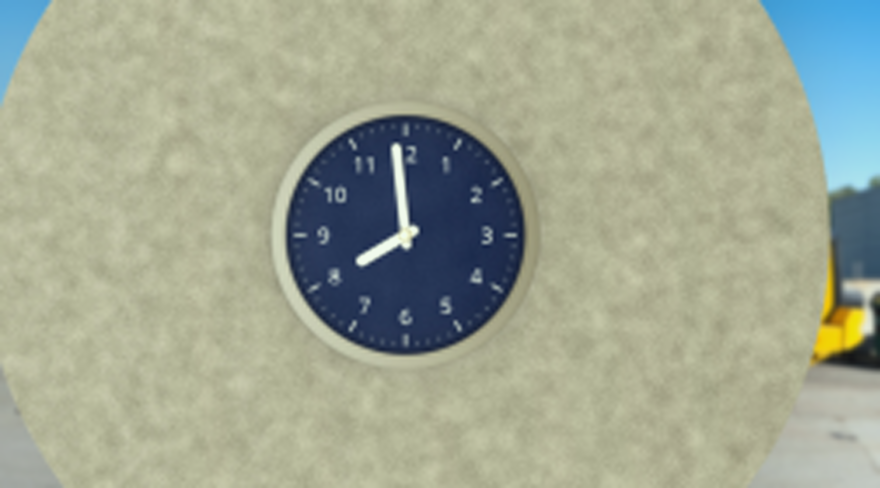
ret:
7.59
